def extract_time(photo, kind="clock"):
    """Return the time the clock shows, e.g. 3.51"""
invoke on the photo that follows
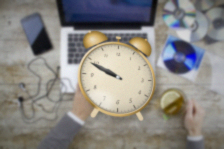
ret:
9.49
